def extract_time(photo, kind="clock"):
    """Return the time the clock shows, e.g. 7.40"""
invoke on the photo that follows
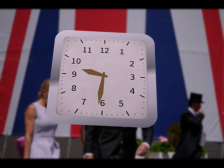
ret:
9.31
